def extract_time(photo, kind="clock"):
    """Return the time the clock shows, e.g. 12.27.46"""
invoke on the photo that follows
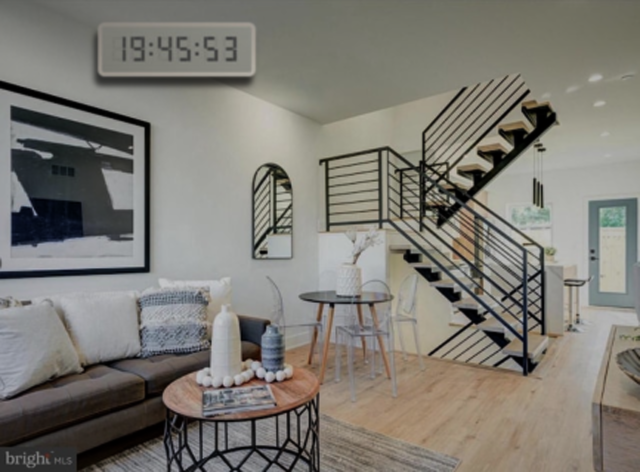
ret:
19.45.53
